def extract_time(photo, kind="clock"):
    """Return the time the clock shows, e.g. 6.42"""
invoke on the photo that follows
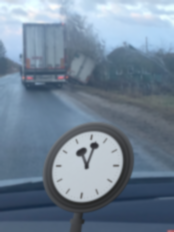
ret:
11.02
